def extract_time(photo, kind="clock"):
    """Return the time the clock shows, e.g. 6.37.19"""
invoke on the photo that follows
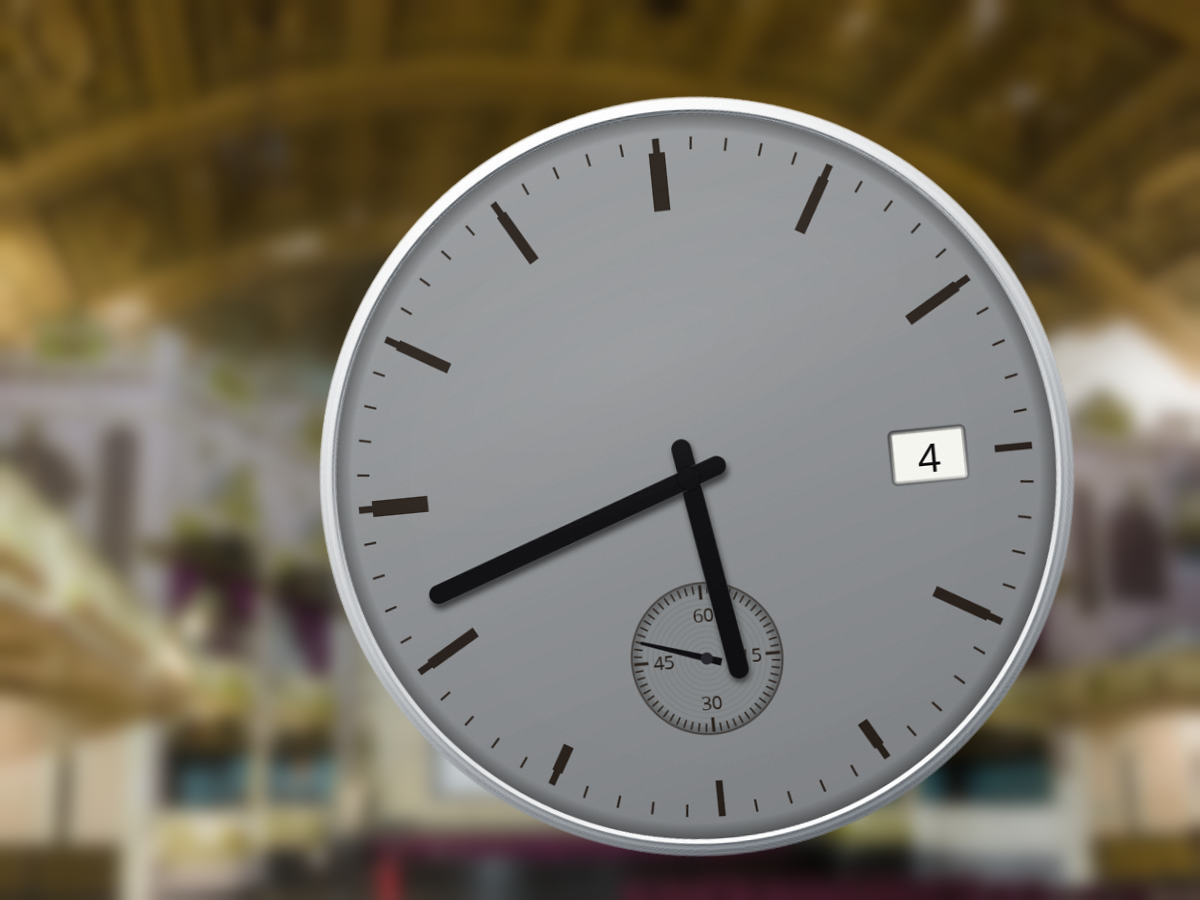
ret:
5.41.48
